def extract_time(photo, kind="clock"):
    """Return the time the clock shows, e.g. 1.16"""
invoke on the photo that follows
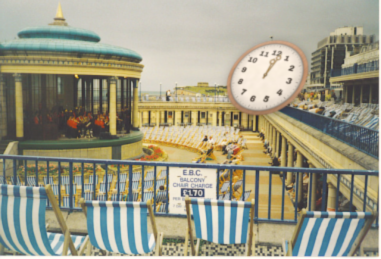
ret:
12.02
